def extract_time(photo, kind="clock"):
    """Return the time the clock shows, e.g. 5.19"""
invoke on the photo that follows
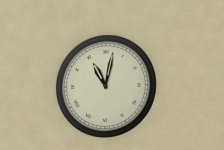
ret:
11.02
